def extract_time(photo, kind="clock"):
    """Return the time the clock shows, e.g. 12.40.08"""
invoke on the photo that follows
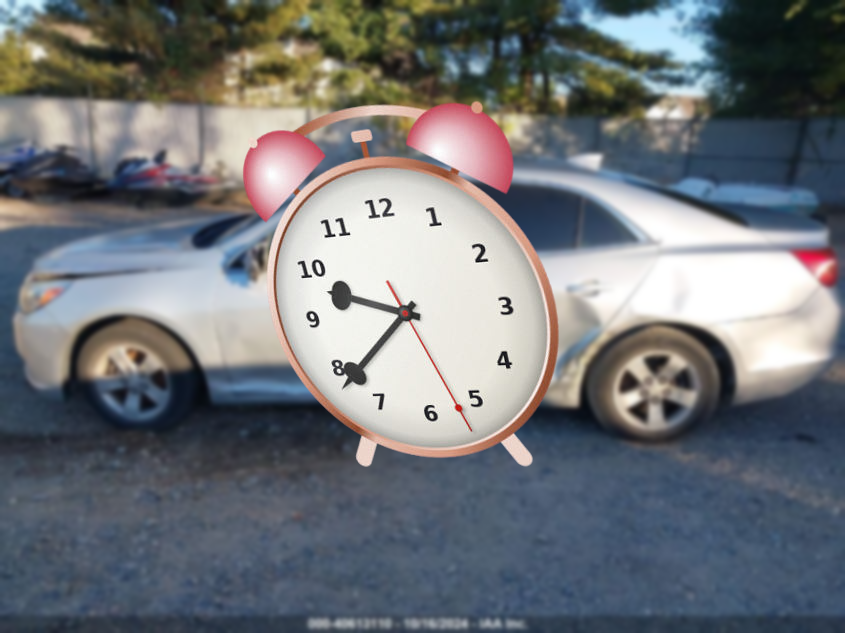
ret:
9.38.27
